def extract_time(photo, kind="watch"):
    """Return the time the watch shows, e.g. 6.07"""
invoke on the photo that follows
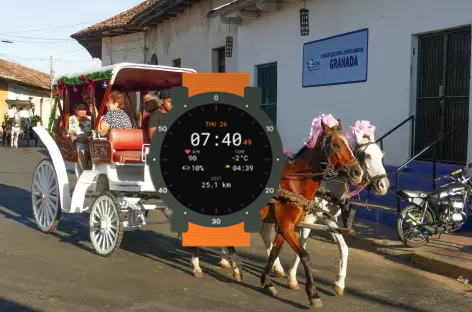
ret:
7.40
